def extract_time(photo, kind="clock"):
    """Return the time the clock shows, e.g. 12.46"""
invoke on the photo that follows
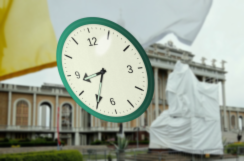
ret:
8.35
